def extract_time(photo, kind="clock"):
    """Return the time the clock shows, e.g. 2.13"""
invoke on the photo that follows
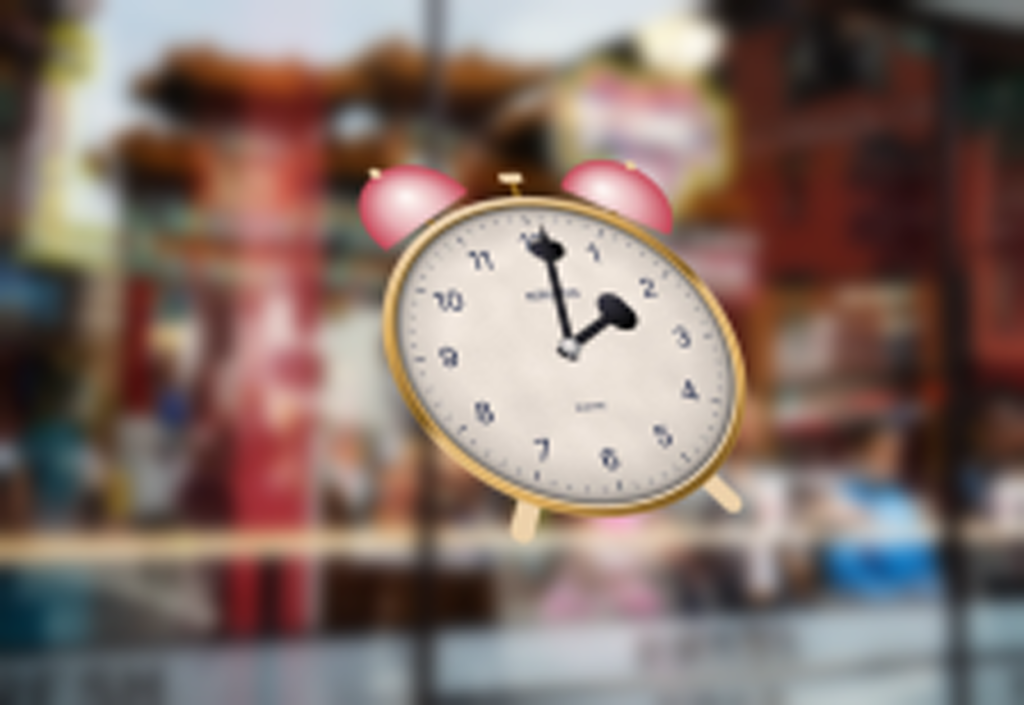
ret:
2.01
